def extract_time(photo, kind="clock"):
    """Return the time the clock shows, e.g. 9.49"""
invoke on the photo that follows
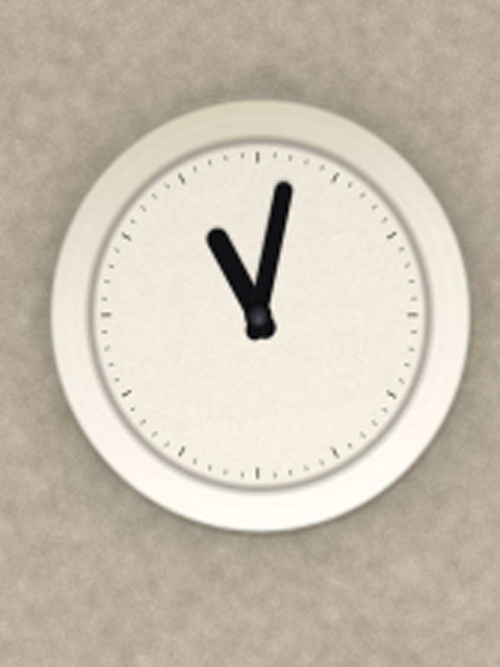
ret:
11.02
